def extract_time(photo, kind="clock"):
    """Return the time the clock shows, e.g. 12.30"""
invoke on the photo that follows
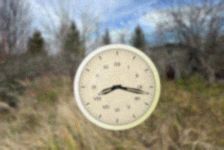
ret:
8.17
